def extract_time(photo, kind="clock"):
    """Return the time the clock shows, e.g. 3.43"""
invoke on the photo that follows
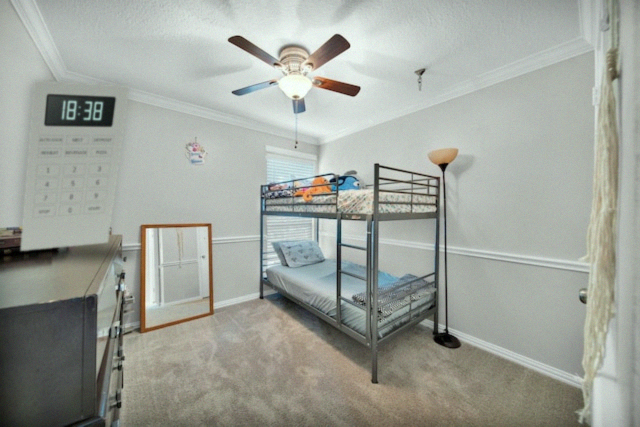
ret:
18.38
